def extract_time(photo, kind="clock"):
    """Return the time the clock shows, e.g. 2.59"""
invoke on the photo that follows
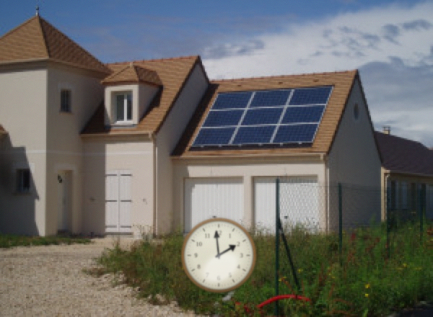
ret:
1.59
